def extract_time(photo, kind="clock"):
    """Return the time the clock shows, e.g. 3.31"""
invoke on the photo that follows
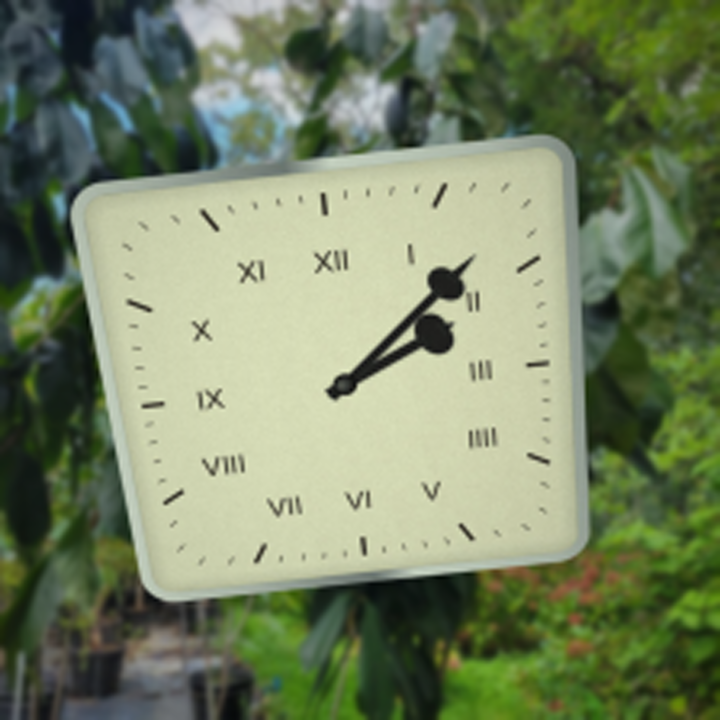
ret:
2.08
